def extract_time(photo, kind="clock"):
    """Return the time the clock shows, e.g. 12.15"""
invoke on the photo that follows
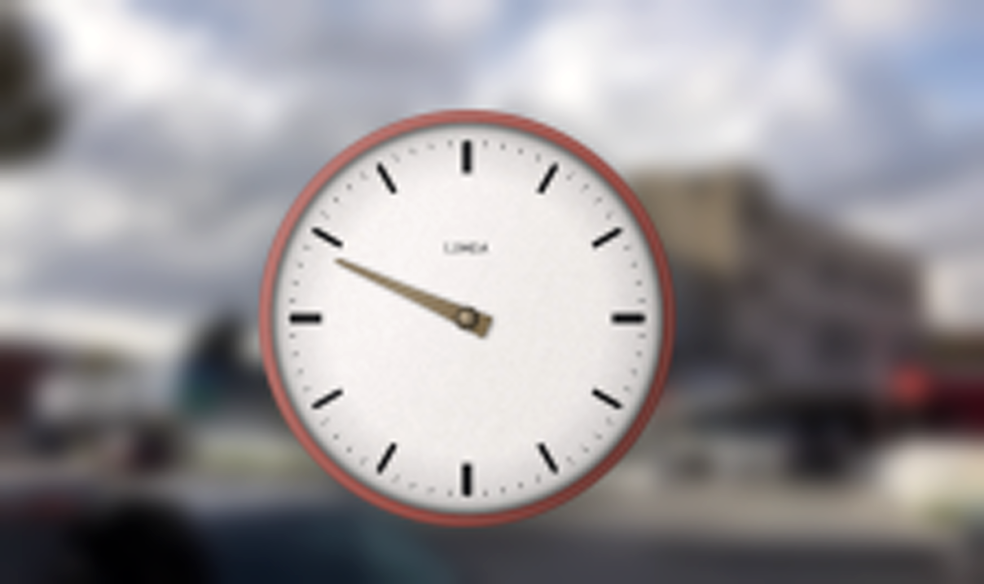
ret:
9.49
